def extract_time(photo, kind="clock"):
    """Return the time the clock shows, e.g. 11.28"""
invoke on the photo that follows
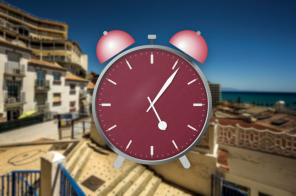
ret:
5.06
